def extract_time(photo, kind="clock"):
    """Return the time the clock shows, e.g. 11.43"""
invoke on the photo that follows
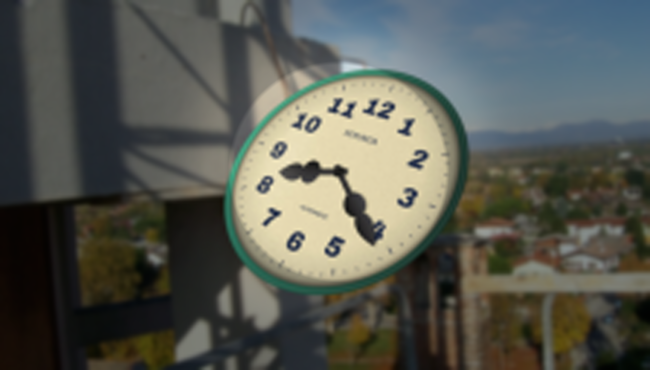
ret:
8.21
